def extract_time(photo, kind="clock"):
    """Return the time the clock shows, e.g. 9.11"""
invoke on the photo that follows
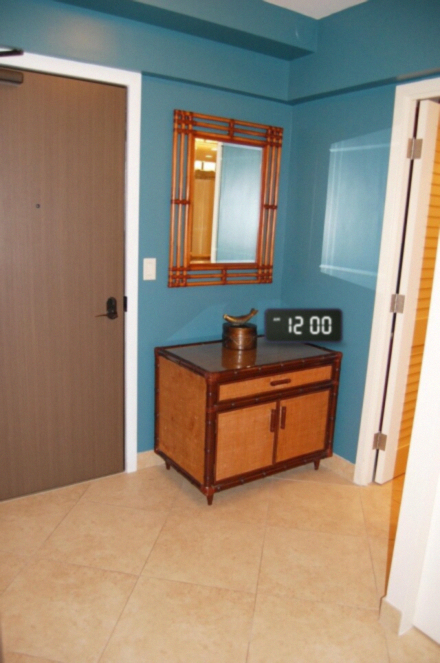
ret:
12.00
